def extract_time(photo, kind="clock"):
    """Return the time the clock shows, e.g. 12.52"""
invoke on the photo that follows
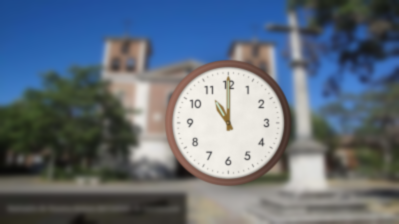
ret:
11.00
